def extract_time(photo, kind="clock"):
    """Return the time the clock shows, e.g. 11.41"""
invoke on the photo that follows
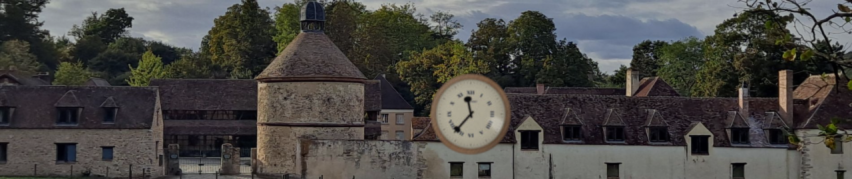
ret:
11.37
